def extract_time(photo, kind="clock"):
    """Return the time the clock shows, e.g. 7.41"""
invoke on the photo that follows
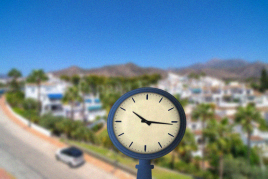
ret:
10.16
